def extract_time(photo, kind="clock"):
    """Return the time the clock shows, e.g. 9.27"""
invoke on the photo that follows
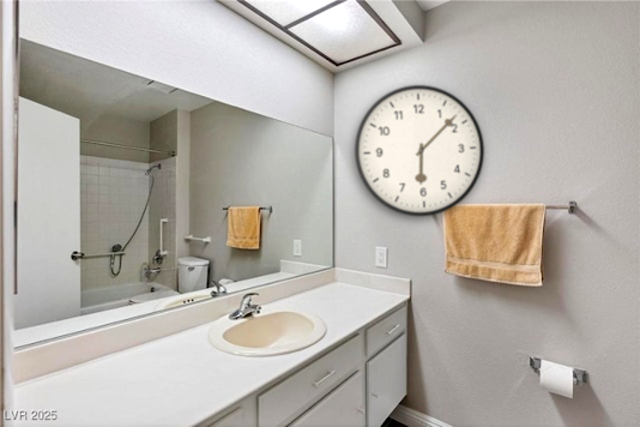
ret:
6.08
